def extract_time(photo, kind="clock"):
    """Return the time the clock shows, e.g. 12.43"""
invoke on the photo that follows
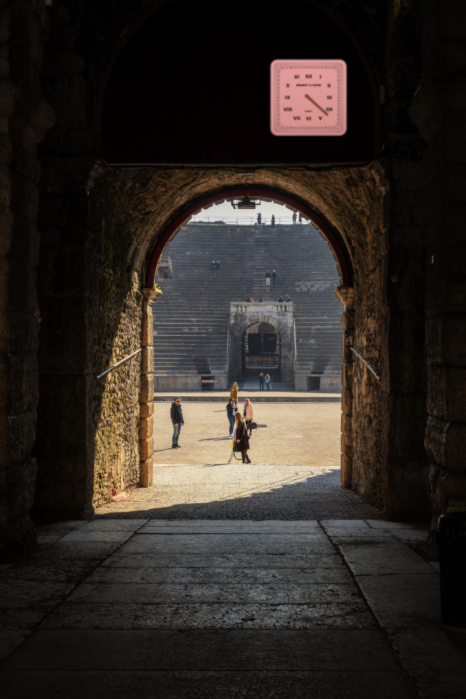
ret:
4.22
